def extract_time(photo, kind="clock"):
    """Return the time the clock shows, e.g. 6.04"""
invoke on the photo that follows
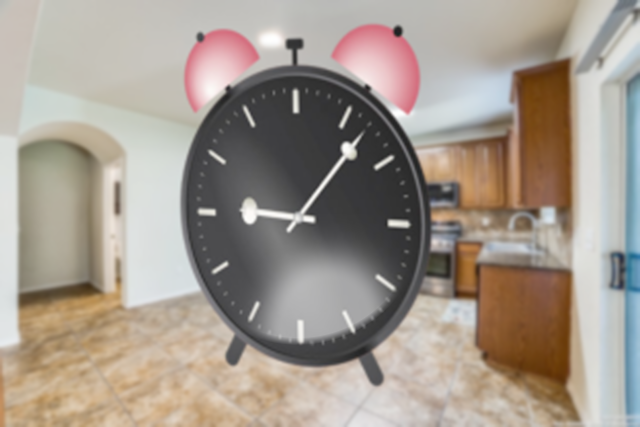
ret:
9.07
